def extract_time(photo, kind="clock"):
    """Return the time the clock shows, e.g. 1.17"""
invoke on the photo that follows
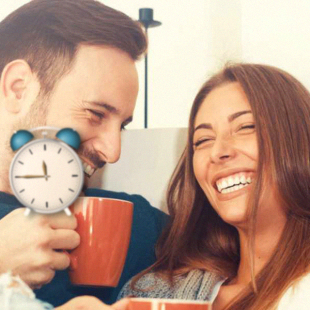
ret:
11.45
